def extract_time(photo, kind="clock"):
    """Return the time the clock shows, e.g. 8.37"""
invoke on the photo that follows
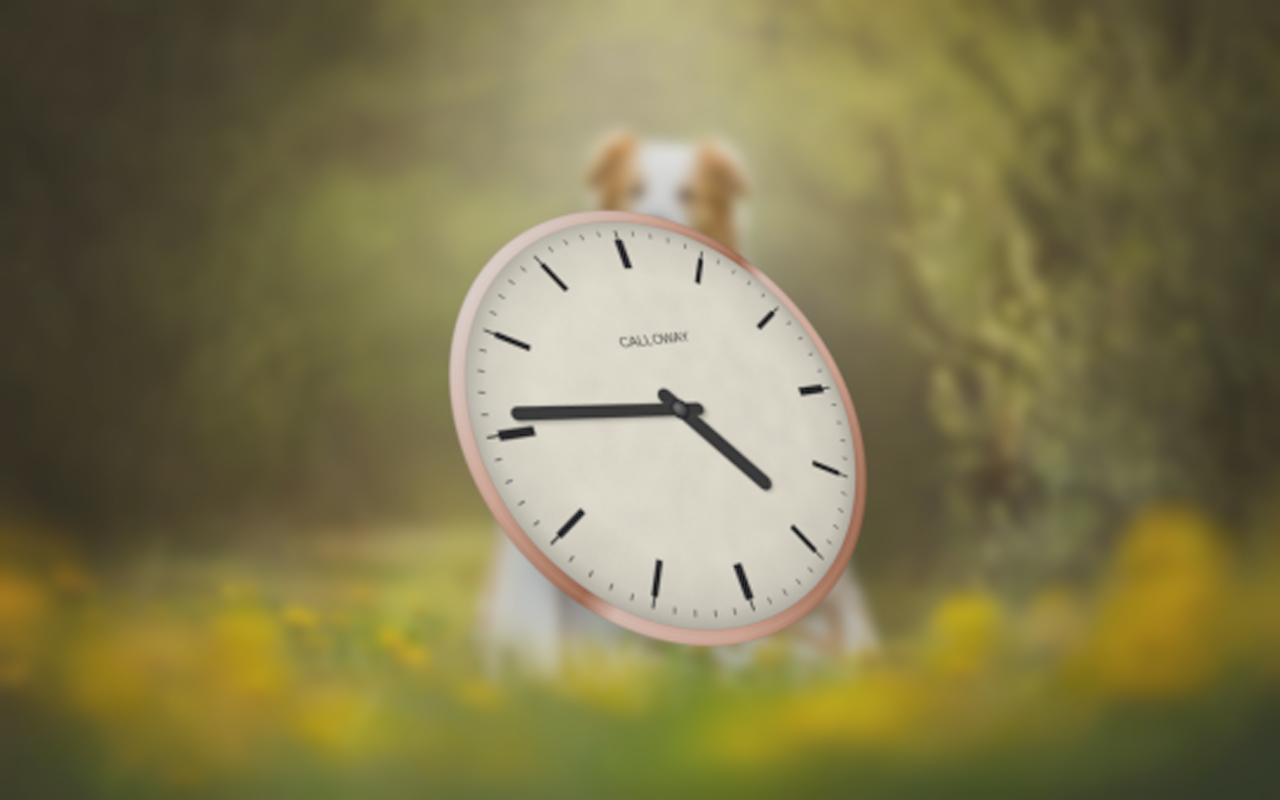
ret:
4.46
